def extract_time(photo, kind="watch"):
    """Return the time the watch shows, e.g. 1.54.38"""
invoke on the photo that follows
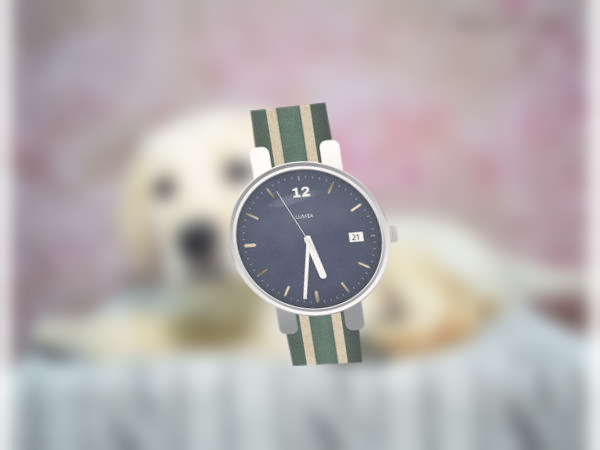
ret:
5.31.56
